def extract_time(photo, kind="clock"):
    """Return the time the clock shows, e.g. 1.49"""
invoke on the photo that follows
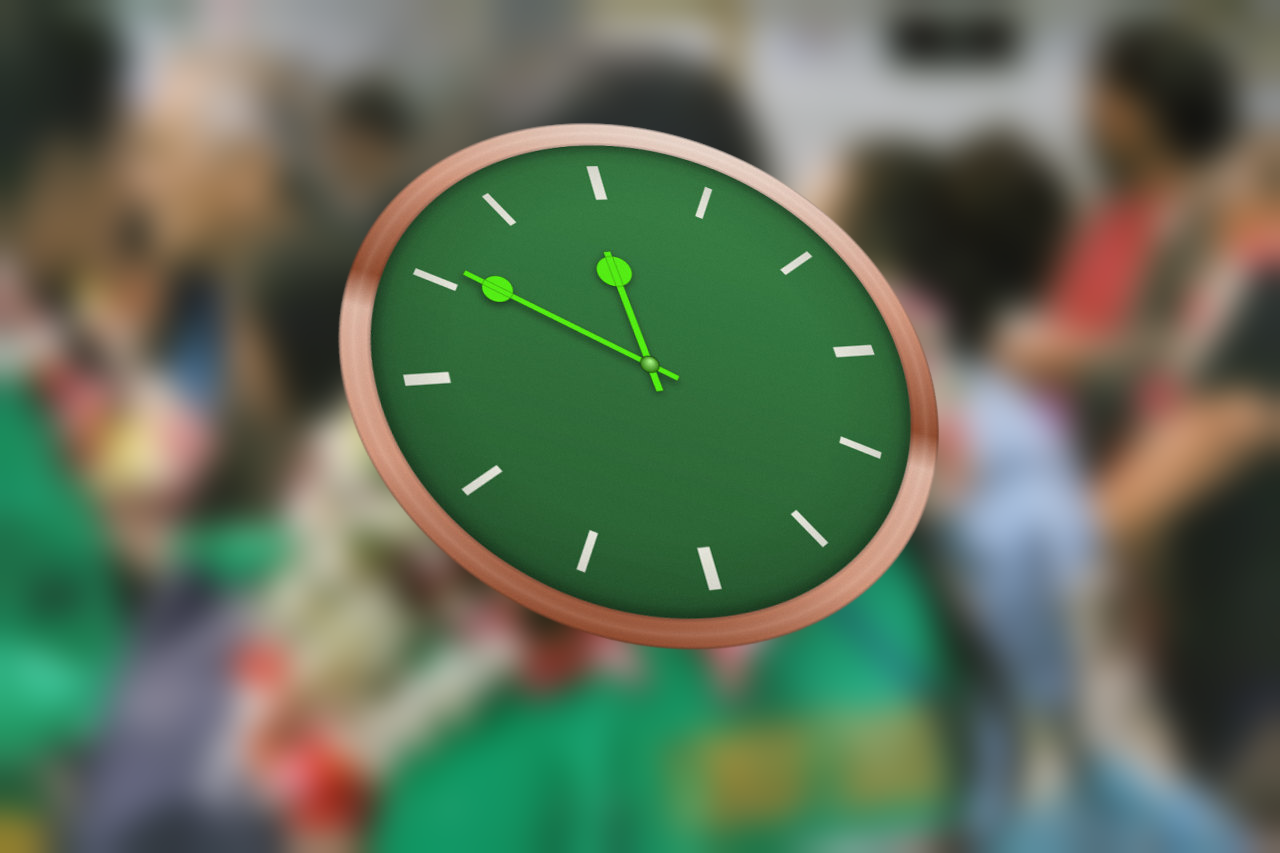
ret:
11.51
